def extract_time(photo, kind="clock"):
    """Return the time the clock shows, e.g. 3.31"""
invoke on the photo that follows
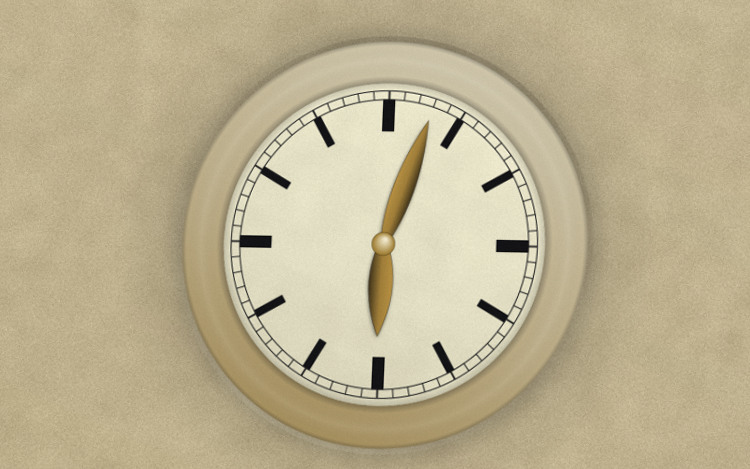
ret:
6.03
